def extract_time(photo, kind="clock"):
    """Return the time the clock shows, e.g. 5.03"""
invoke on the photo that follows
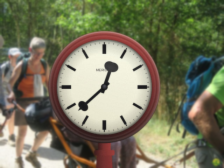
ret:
12.38
